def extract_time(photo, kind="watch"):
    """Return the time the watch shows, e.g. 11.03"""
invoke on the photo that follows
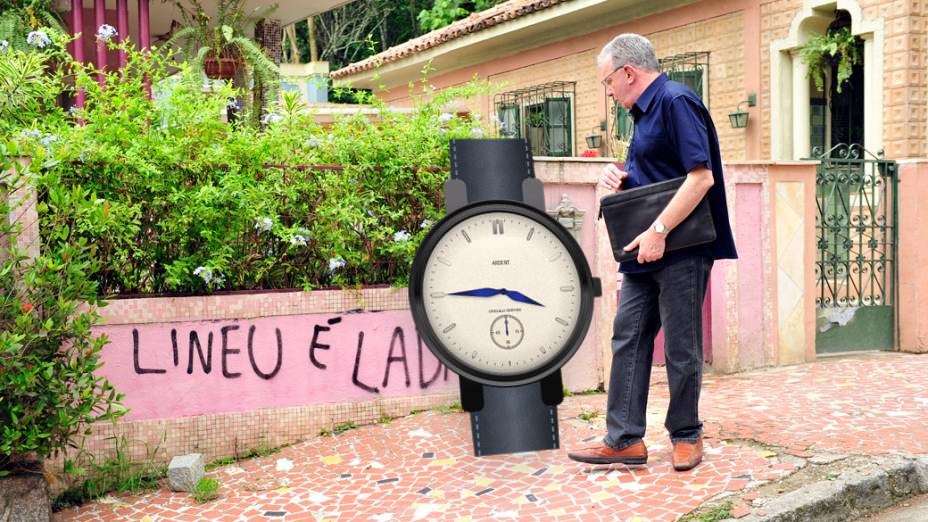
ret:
3.45
